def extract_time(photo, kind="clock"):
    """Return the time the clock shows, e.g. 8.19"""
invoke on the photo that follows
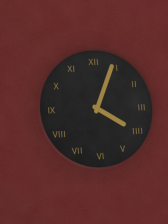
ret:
4.04
